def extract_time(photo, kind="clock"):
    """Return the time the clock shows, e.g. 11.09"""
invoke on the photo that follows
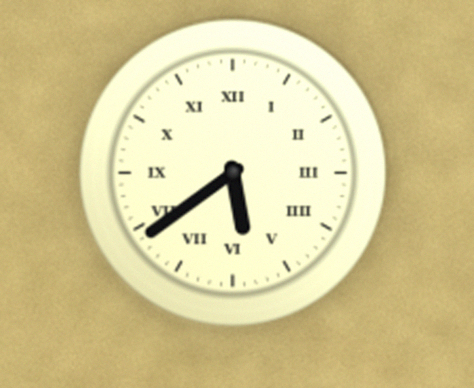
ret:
5.39
